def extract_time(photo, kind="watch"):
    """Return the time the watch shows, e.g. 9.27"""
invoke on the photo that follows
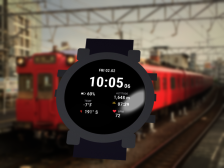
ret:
10.05
